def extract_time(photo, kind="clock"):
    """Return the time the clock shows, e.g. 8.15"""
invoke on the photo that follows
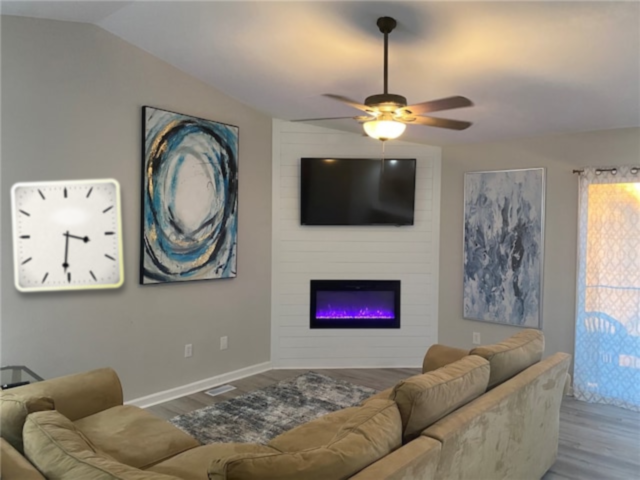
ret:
3.31
